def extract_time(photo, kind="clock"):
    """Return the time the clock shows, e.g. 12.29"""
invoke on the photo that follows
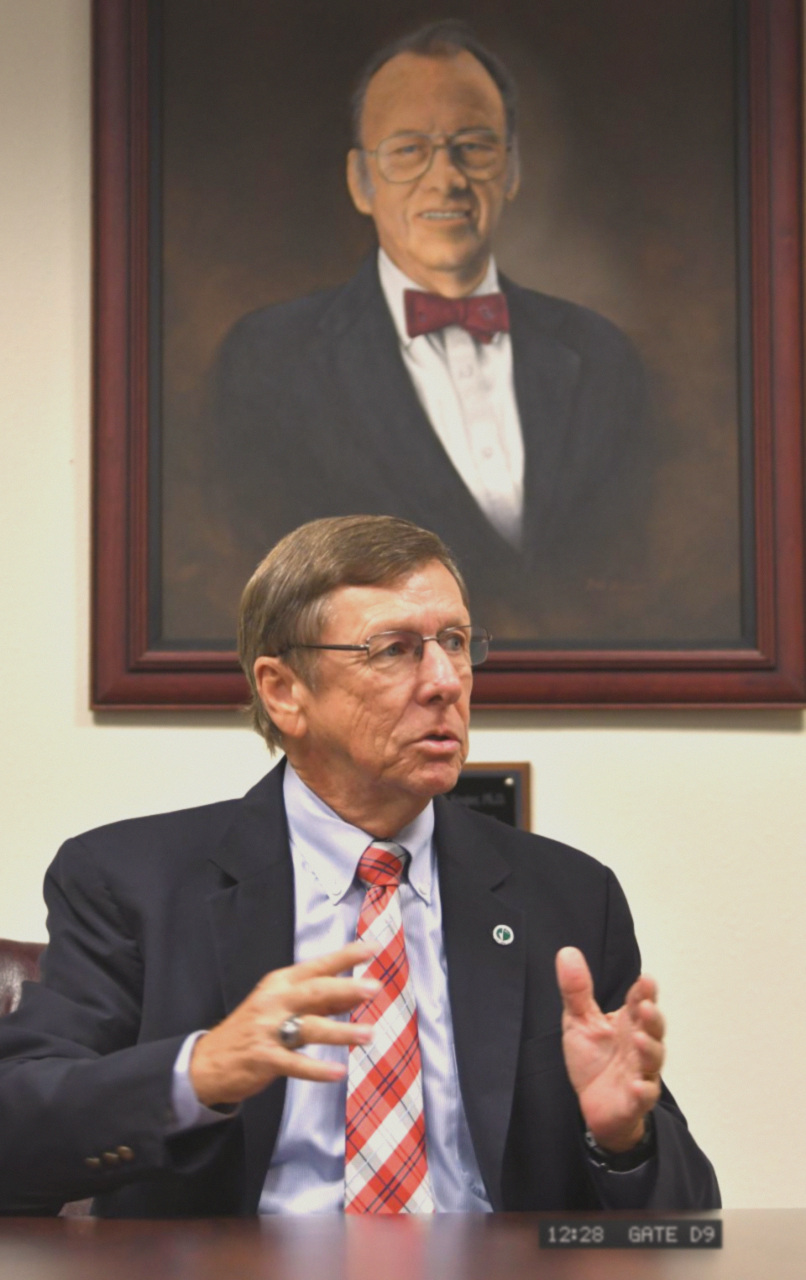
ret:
12.28
